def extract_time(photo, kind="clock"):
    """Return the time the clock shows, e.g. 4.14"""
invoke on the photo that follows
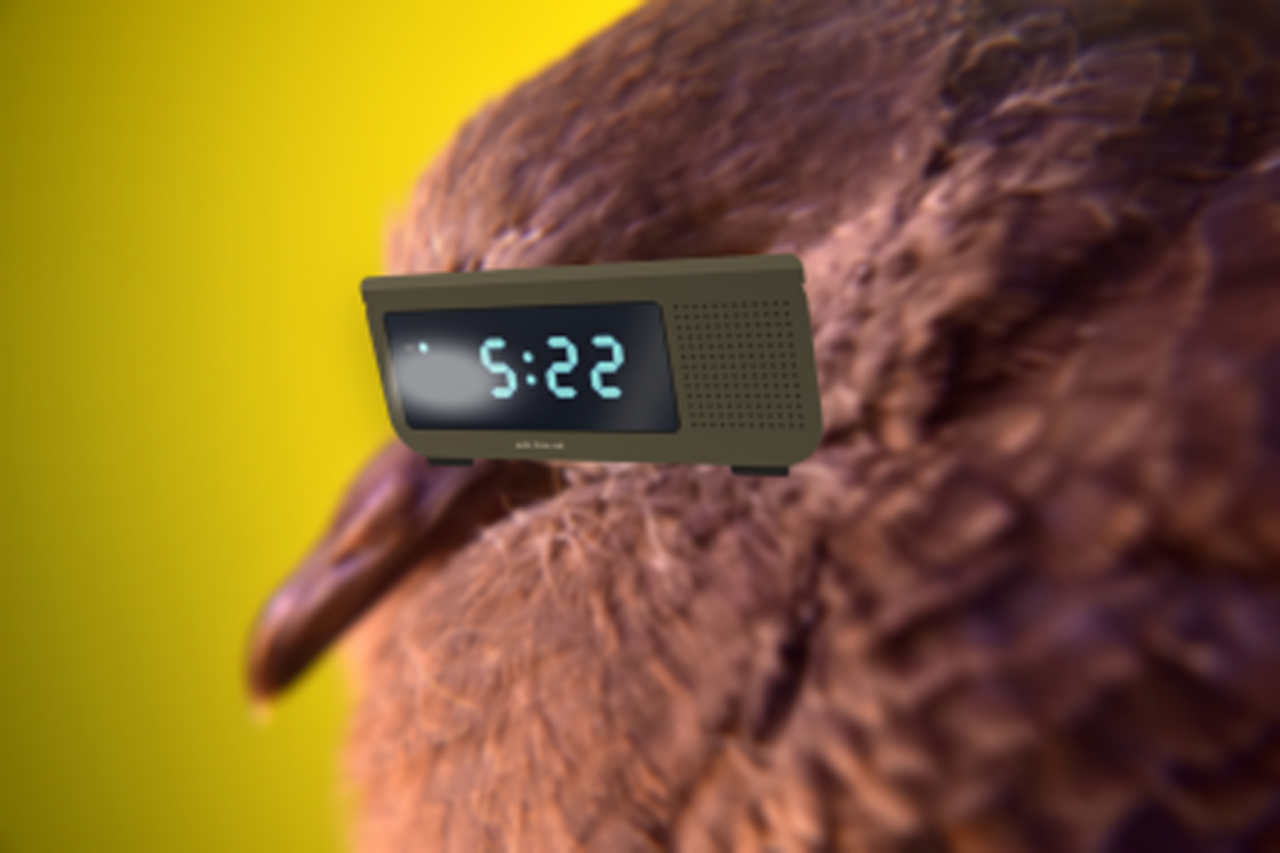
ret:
5.22
